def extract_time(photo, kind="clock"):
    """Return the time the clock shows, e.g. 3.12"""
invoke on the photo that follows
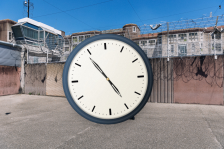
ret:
4.54
